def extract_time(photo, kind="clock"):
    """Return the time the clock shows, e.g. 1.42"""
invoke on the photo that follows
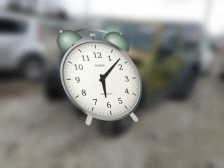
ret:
6.08
